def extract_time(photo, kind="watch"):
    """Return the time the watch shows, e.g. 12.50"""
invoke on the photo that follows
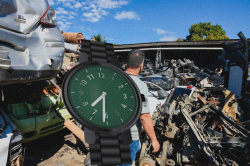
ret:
7.31
